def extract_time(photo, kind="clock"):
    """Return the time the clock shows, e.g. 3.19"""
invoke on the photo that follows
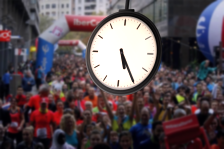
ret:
5.25
